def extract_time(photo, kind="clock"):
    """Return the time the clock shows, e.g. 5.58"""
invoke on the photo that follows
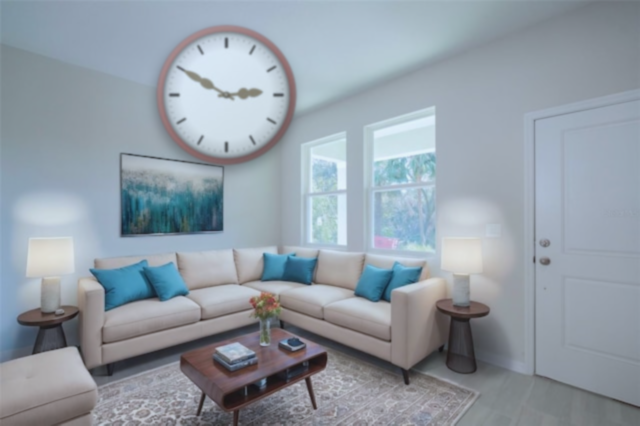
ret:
2.50
